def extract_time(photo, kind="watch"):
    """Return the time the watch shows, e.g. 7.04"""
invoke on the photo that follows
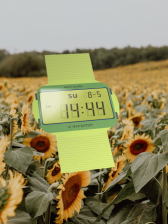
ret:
14.44
